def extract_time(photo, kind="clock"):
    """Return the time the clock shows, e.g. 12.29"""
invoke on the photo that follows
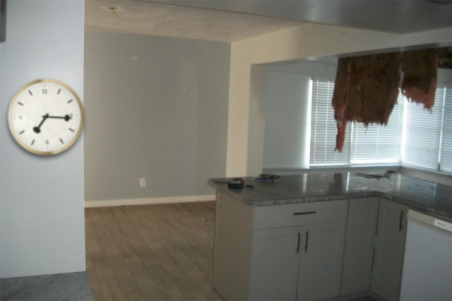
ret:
7.16
